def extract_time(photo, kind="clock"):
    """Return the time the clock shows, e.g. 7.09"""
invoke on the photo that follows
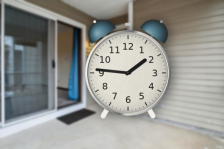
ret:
1.46
